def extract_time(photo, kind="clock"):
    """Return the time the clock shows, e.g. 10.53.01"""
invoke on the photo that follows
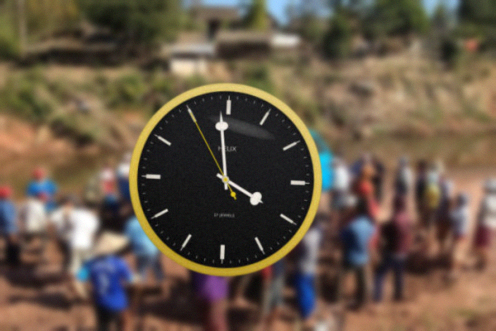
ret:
3.58.55
